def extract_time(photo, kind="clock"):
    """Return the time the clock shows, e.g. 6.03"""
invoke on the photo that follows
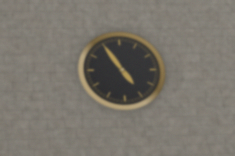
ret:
4.55
